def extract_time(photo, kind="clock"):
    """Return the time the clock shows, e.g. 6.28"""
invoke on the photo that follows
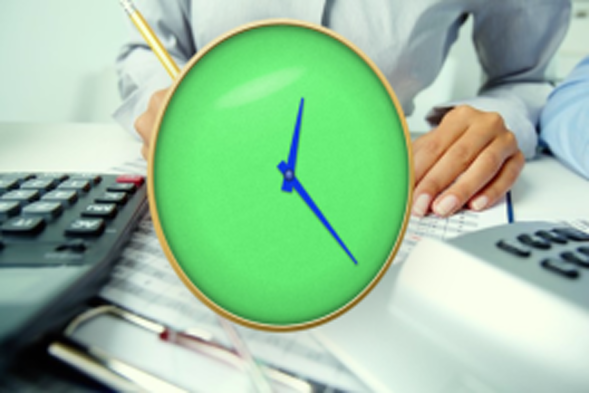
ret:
12.23
